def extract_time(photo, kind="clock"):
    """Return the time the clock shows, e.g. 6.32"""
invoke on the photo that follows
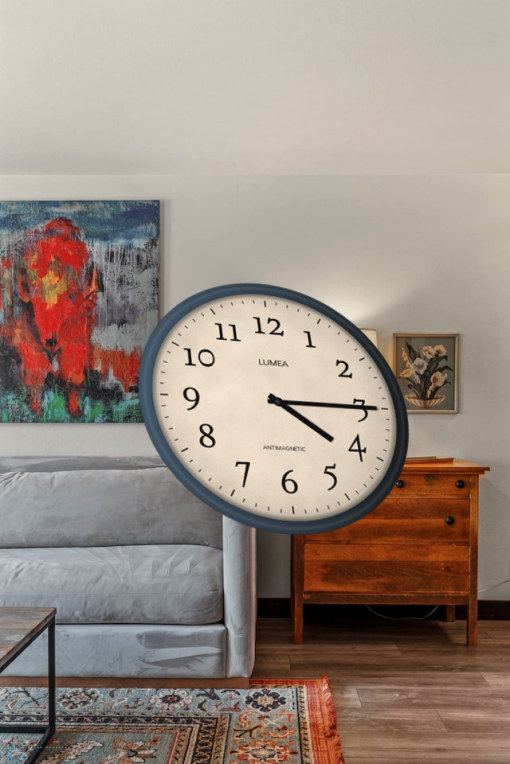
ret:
4.15
